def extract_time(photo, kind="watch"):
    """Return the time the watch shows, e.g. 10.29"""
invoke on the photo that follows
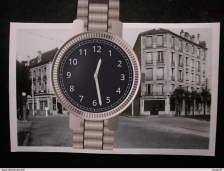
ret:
12.28
